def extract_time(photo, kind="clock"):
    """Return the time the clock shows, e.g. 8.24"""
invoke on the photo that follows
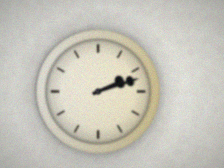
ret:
2.12
